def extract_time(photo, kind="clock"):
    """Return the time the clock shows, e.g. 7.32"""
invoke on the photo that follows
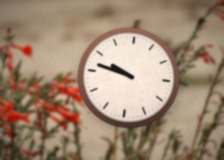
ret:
9.47
